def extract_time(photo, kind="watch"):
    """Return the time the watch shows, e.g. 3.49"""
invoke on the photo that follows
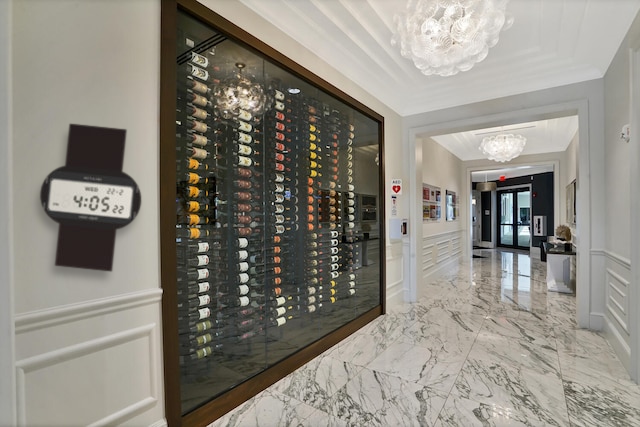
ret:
4.05
